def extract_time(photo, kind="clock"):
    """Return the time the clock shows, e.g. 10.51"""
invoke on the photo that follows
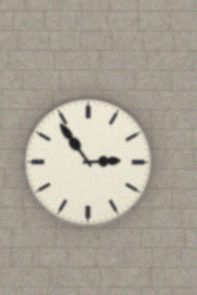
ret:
2.54
